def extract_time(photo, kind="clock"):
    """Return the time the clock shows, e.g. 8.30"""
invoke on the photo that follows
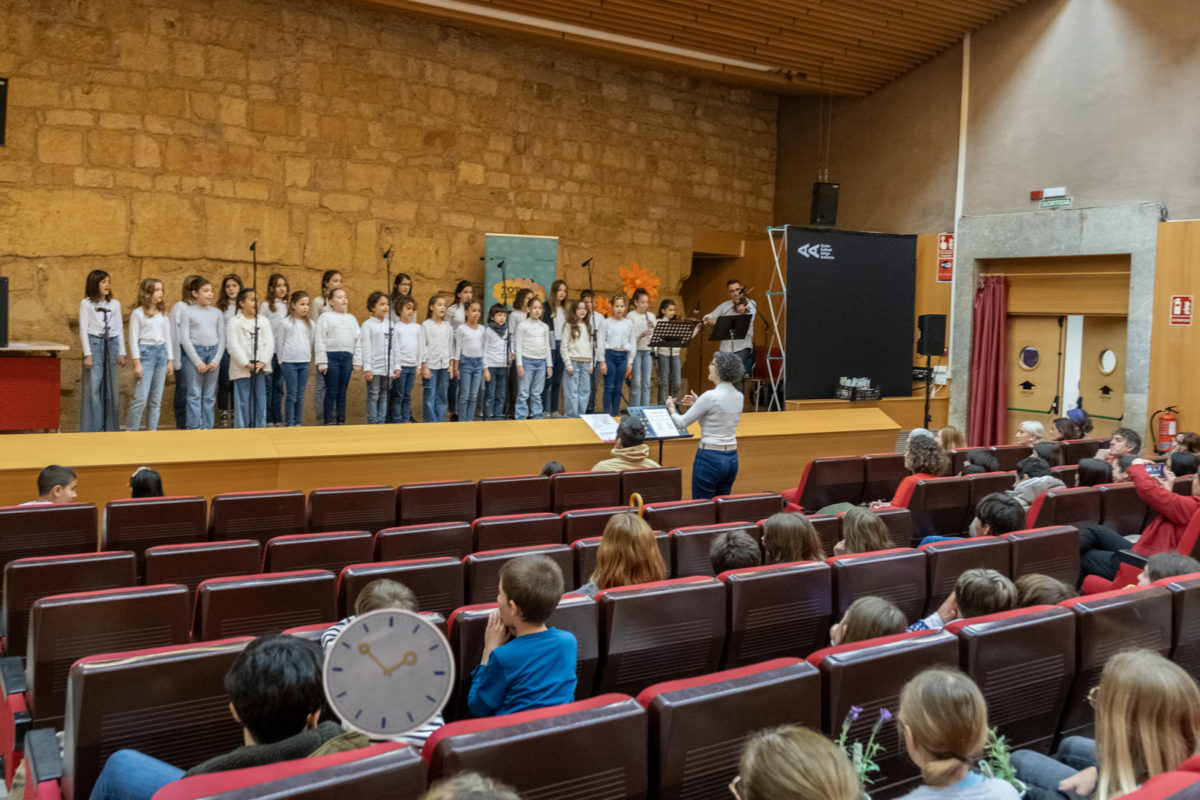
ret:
1.52
